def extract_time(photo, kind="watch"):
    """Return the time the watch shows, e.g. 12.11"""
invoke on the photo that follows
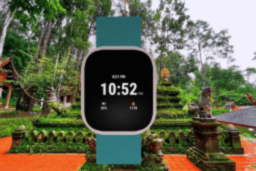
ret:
10.52
